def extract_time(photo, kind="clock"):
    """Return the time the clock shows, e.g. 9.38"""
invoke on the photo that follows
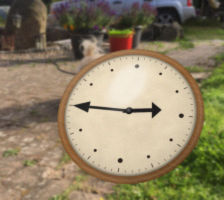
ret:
2.45
